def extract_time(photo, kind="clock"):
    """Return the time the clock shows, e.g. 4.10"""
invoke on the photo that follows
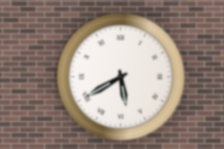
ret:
5.40
